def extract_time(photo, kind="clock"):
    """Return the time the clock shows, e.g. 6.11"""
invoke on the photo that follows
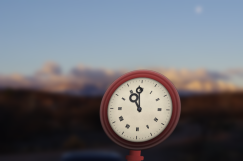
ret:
10.59
